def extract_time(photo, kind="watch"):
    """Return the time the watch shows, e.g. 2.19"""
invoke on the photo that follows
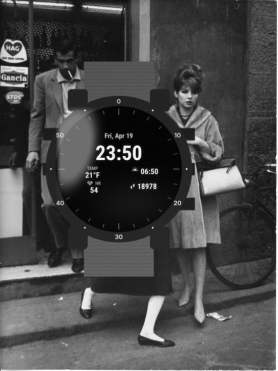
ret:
23.50
